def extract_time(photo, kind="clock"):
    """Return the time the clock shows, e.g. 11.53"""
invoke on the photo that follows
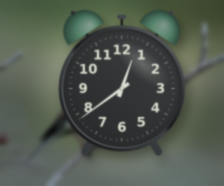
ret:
12.39
